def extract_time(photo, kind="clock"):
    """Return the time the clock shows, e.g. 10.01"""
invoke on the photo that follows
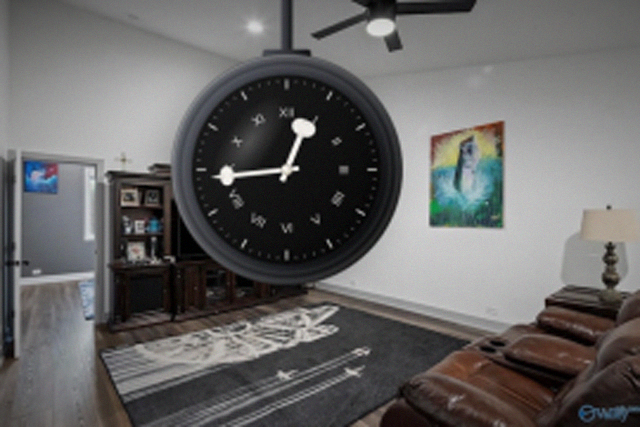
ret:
12.44
